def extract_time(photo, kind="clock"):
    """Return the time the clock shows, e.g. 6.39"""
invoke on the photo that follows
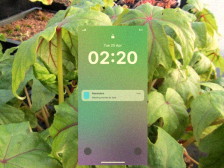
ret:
2.20
